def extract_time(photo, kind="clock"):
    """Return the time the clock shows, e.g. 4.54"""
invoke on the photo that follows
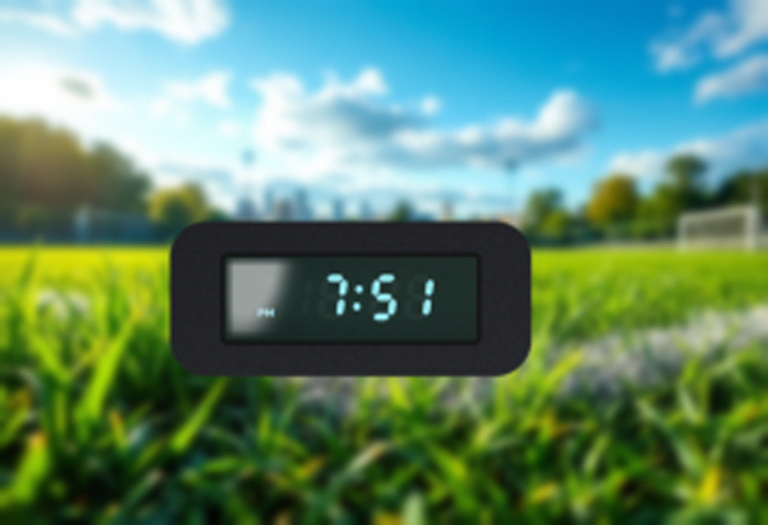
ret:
7.51
